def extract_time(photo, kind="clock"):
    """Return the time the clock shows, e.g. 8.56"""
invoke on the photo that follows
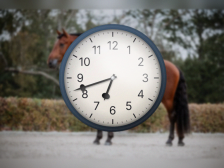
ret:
6.42
